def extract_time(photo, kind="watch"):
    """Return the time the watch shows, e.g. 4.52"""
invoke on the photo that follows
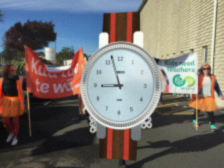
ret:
8.57
